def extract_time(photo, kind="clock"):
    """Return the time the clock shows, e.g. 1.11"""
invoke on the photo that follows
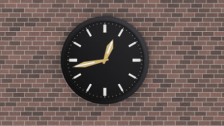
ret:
12.43
